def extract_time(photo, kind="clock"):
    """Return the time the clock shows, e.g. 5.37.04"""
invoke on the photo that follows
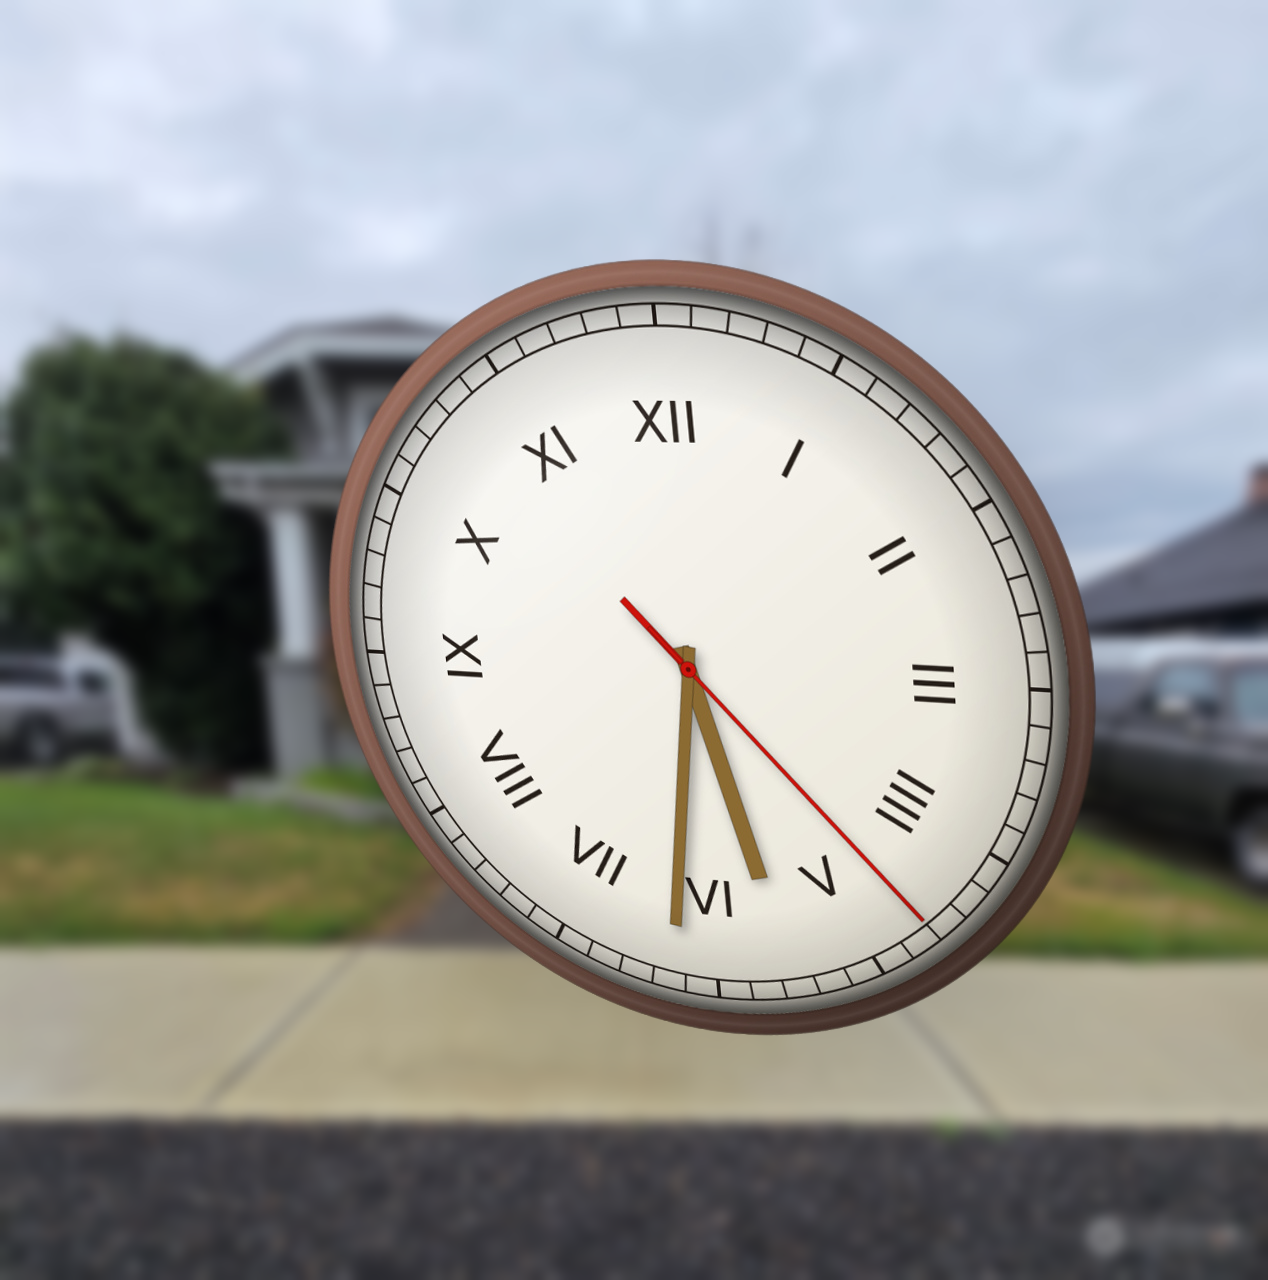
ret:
5.31.23
